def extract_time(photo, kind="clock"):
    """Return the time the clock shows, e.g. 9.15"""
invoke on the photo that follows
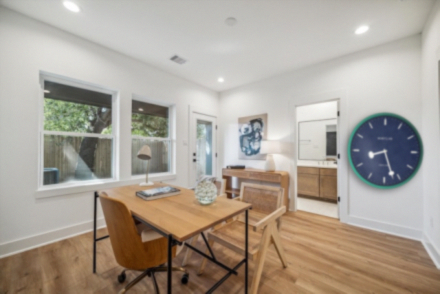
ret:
8.27
